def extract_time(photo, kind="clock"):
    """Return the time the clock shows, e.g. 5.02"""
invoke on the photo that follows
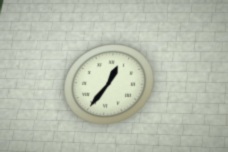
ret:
12.35
